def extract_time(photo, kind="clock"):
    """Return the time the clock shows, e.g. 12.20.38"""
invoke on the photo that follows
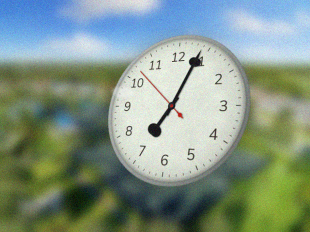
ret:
7.03.52
